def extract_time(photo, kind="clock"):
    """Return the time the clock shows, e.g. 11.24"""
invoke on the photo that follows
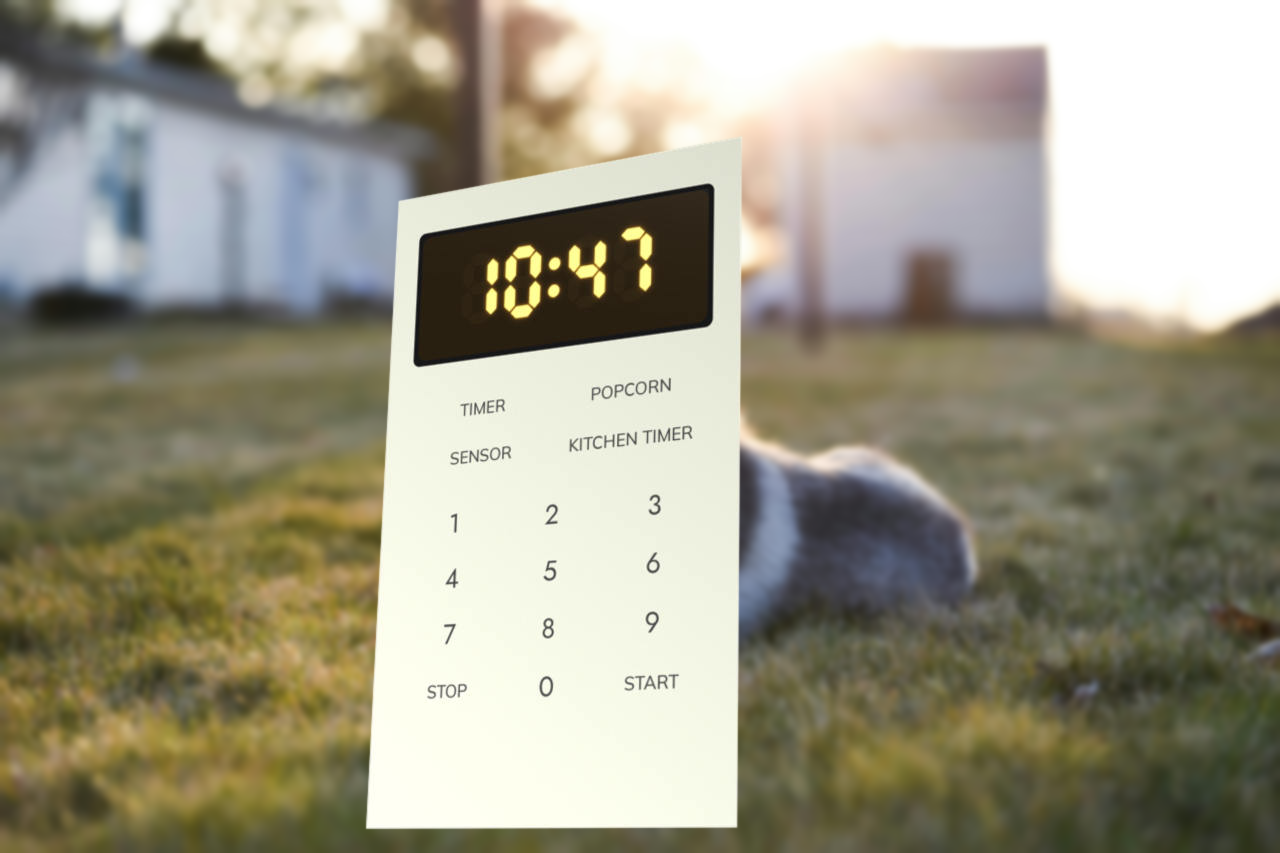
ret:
10.47
